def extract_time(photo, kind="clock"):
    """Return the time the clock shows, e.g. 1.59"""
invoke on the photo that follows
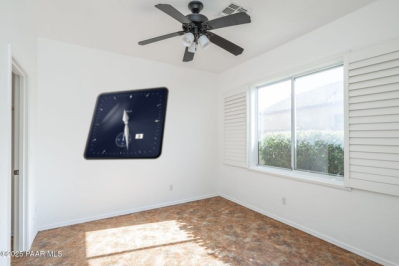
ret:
11.28
